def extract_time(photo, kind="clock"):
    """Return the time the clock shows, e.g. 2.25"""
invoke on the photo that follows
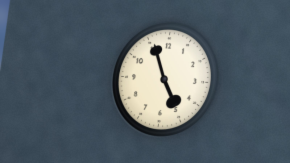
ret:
4.56
